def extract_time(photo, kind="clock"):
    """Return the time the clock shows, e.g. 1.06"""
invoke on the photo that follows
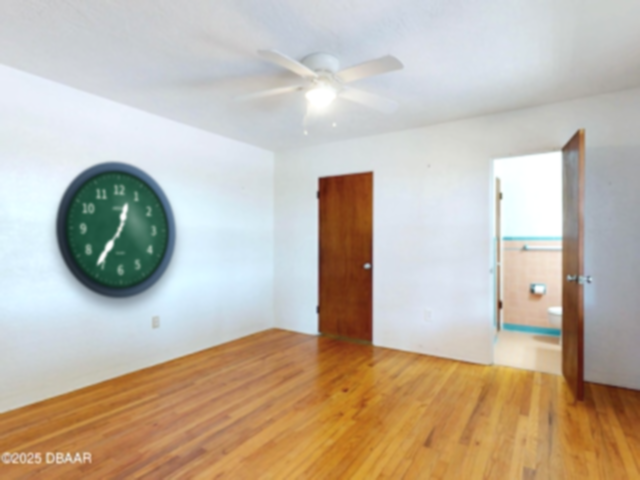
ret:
12.36
